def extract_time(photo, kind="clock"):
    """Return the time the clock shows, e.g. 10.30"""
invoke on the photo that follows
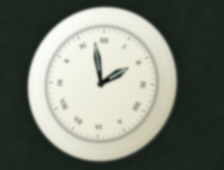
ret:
1.58
